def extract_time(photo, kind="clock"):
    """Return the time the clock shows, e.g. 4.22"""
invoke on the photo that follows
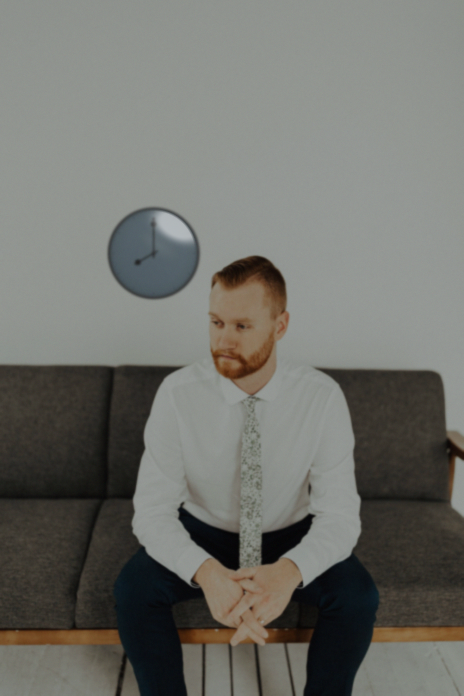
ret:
8.00
